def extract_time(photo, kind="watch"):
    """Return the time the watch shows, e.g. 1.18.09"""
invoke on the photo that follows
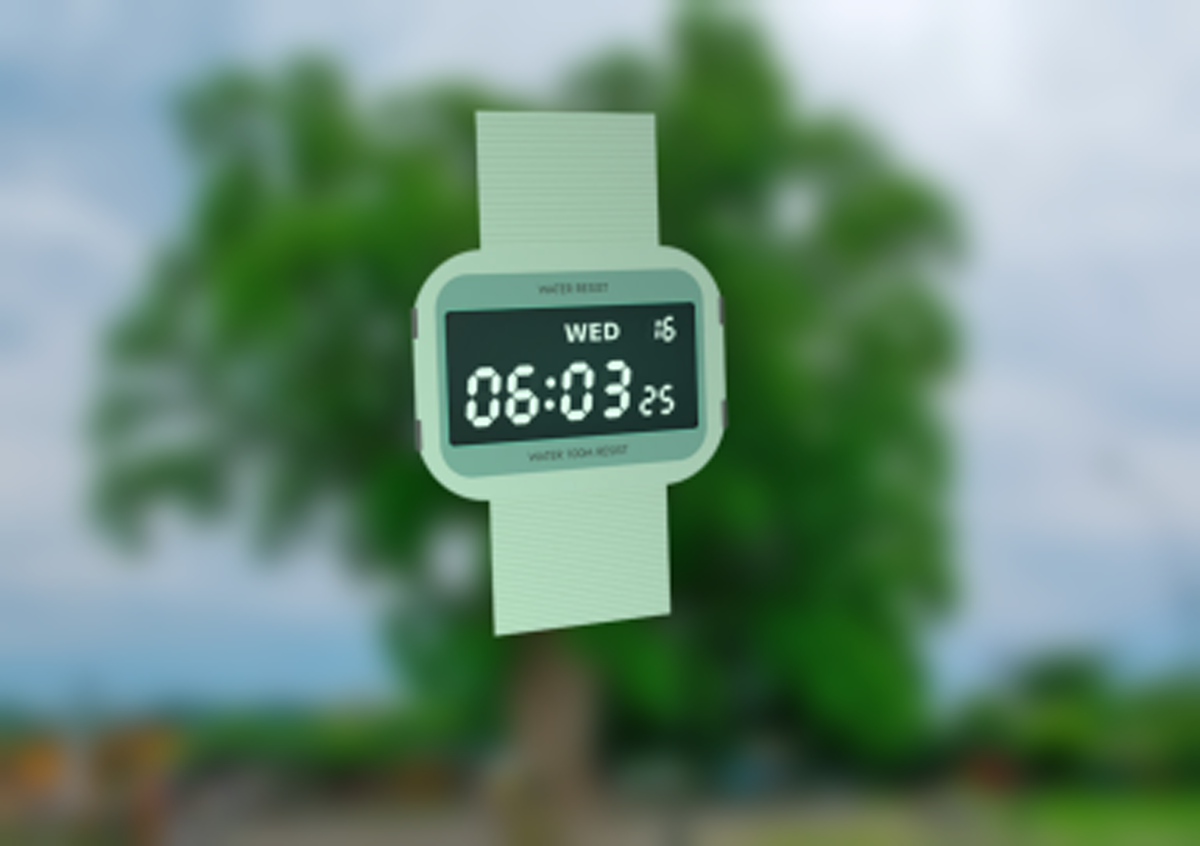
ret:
6.03.25
